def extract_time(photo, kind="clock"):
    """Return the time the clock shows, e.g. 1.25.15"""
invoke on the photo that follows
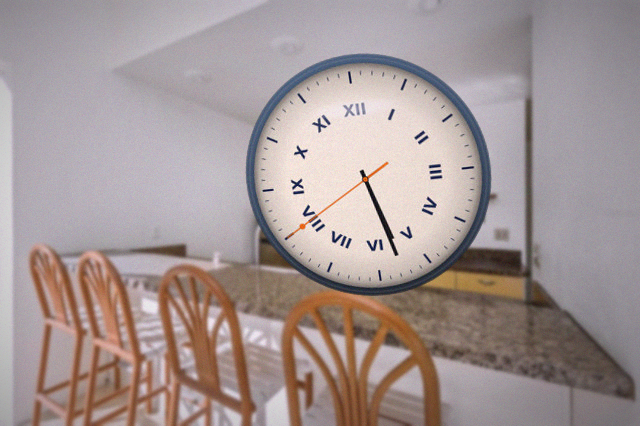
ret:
5.27.40
